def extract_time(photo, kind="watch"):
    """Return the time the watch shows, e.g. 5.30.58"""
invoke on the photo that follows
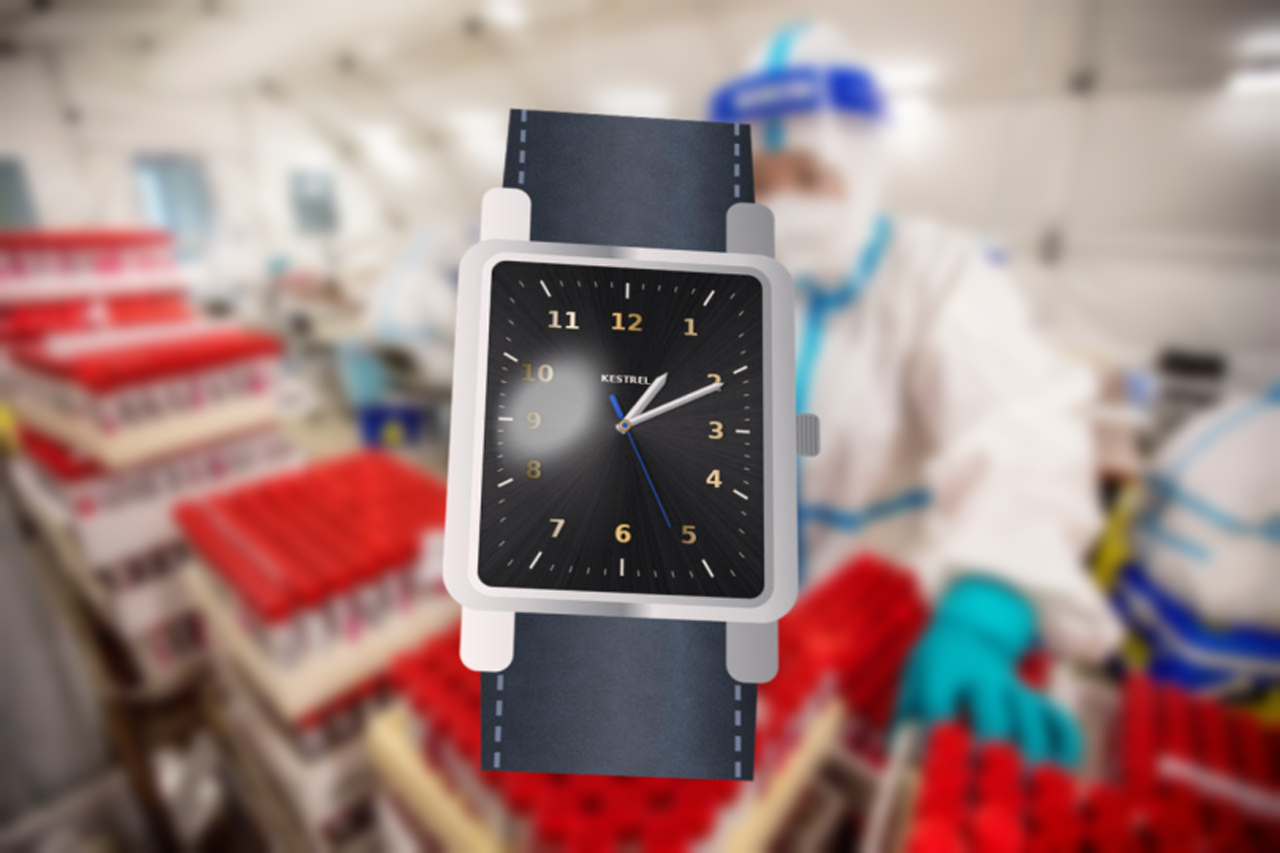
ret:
1.10.26
